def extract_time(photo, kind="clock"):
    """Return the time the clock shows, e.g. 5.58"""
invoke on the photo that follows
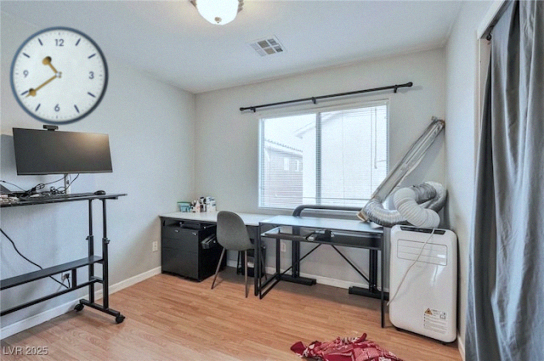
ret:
10.39
